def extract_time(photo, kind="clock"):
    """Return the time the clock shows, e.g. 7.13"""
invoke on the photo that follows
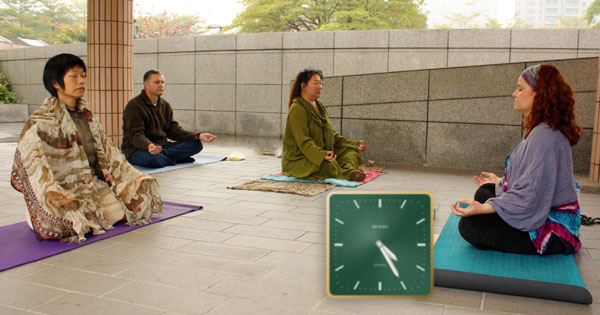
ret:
4.25
